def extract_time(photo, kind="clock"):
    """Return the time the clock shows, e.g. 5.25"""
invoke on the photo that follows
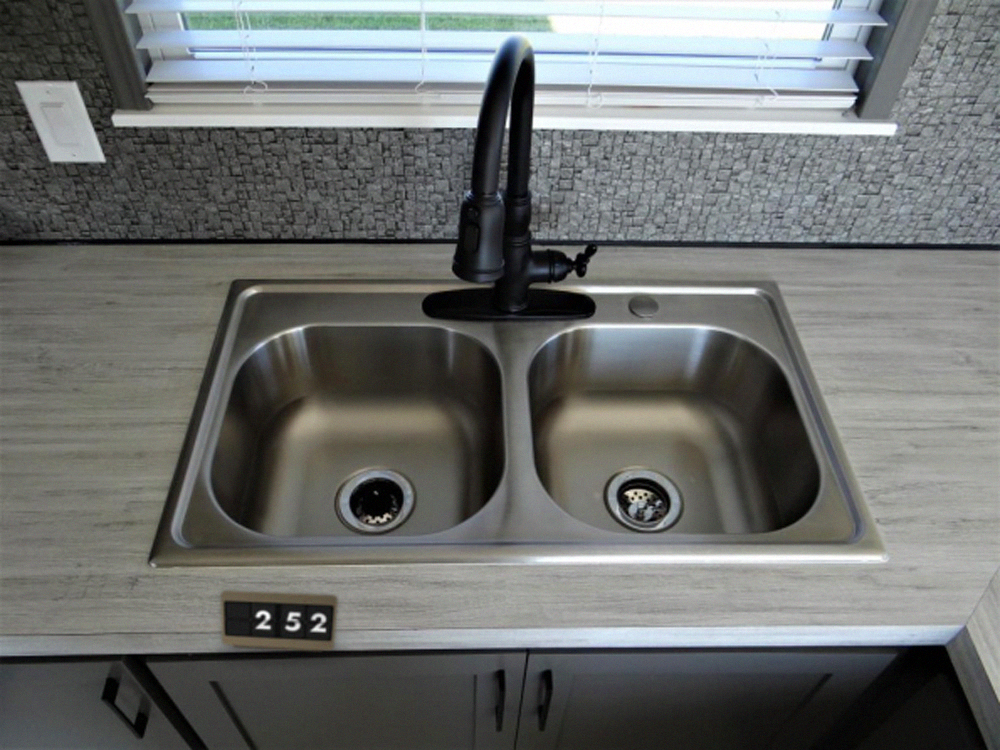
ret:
2.52
